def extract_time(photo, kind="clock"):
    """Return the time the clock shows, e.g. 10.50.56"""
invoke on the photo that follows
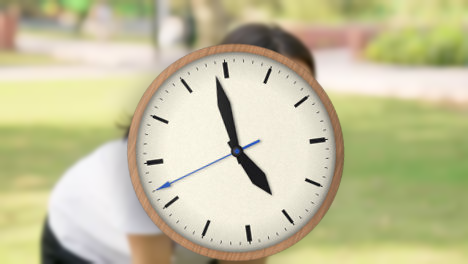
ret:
4.58.42
